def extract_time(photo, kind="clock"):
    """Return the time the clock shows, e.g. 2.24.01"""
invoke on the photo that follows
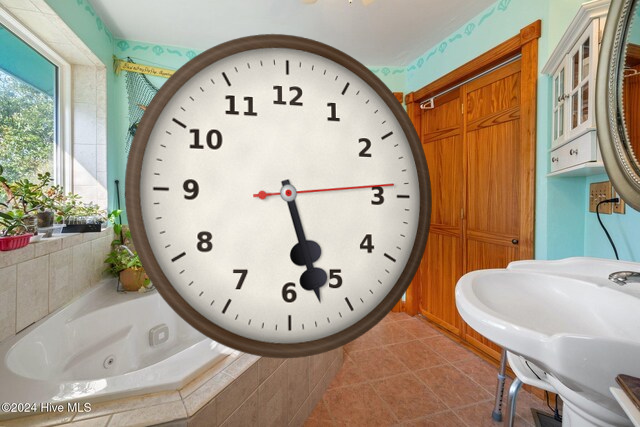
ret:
5.27.14
